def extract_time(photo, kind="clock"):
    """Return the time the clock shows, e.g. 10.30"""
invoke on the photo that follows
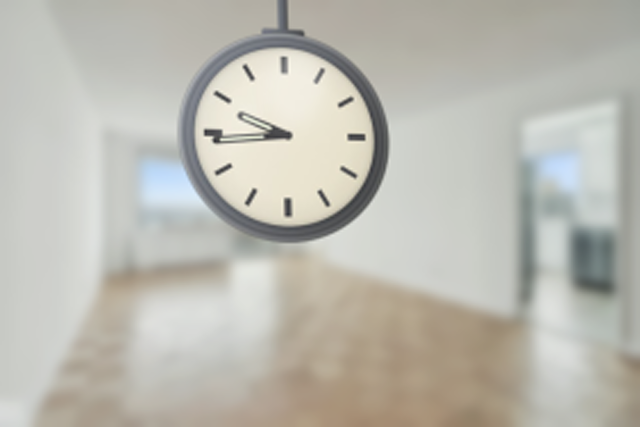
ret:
9.44
